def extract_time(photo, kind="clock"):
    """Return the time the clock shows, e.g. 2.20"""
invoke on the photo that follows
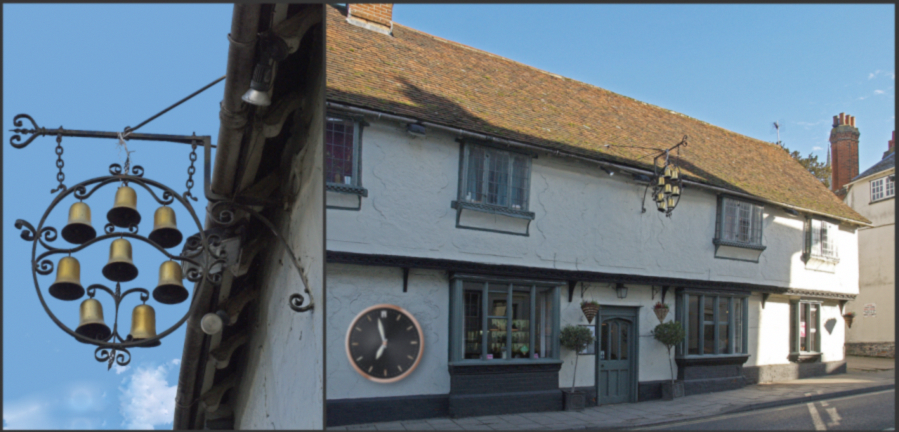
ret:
6.58
